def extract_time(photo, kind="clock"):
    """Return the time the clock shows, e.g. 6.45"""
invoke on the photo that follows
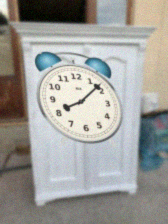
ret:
8.08
